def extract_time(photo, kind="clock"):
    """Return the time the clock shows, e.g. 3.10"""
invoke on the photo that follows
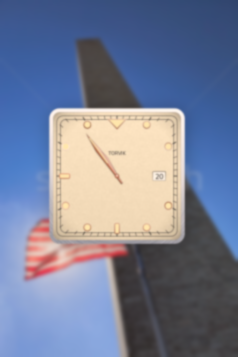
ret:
10.54
